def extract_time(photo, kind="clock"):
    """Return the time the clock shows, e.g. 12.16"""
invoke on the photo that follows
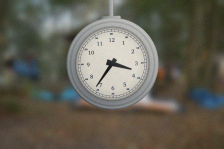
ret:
3.36
